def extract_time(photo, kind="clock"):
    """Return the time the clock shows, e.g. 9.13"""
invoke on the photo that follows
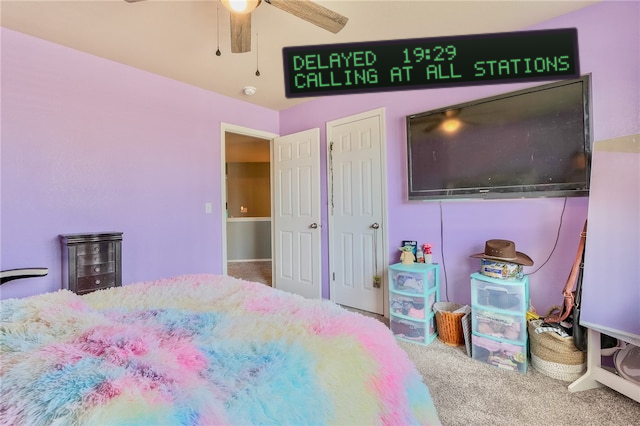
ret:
19.29
